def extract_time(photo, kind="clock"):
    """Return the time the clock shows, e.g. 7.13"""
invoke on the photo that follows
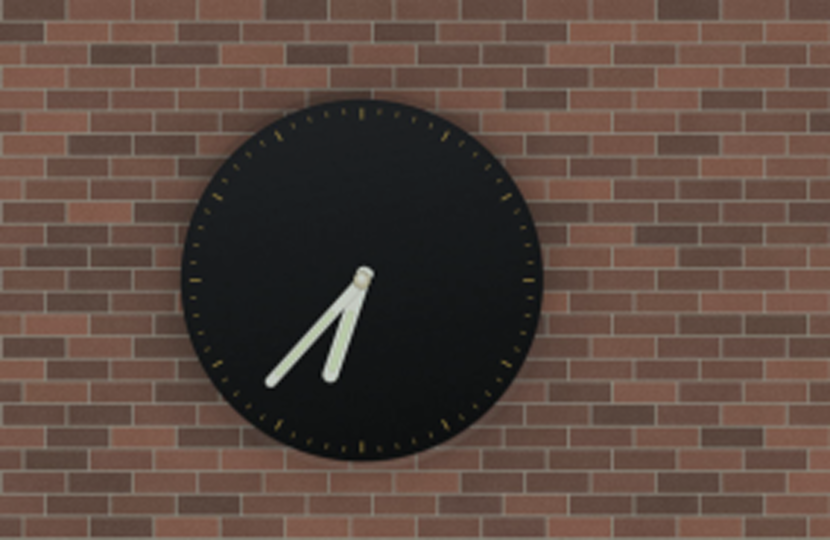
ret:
6.37
